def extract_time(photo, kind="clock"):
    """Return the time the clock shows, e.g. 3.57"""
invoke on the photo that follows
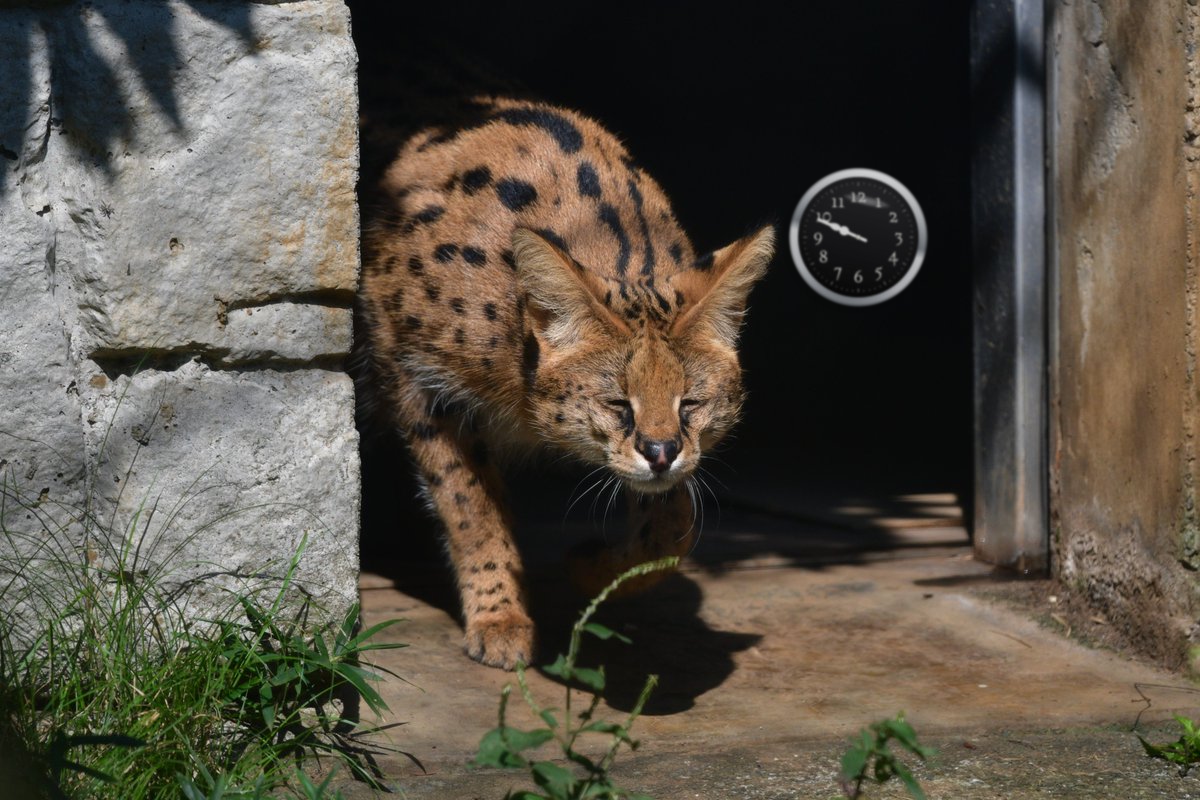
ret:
9.49
